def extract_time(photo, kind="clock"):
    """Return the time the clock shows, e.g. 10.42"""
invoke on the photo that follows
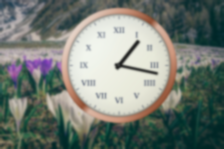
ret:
1.17
